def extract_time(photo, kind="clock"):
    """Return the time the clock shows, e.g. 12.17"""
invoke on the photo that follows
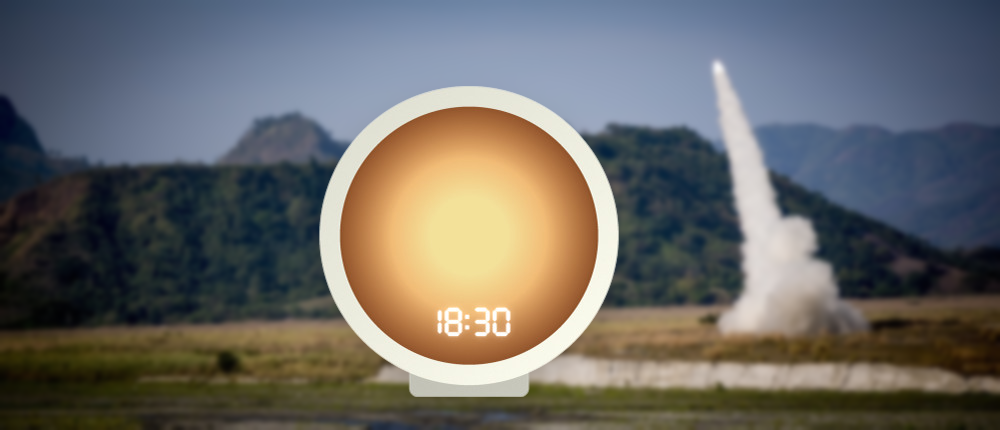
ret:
18.30
